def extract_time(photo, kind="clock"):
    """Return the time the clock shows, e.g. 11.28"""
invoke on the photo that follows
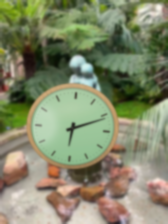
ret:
6.11
